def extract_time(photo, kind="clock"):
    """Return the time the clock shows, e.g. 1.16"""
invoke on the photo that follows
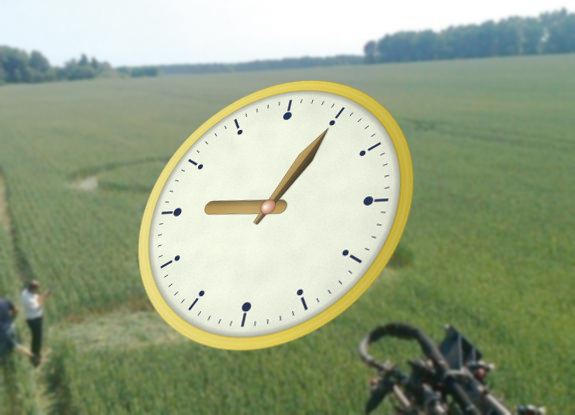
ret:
9.05
